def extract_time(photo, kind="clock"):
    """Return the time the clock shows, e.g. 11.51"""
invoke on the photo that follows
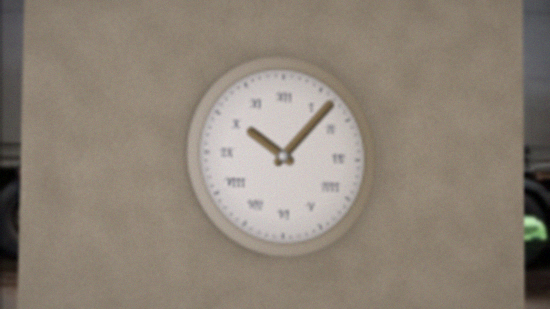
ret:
10.07
